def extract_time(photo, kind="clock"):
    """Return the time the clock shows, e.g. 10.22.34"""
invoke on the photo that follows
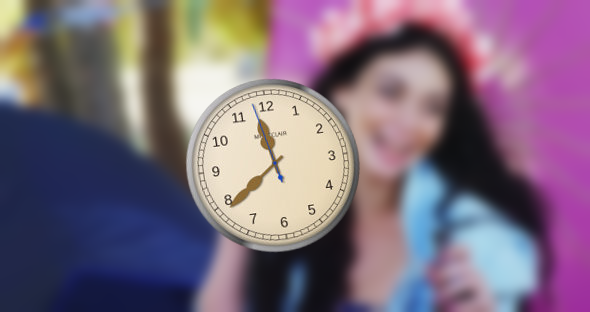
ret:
11.38.58
